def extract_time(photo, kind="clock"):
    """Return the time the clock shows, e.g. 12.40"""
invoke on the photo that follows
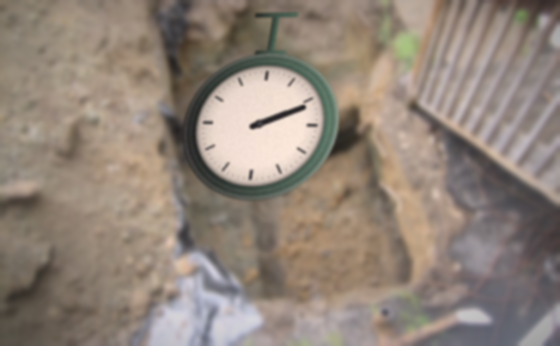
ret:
2.11
